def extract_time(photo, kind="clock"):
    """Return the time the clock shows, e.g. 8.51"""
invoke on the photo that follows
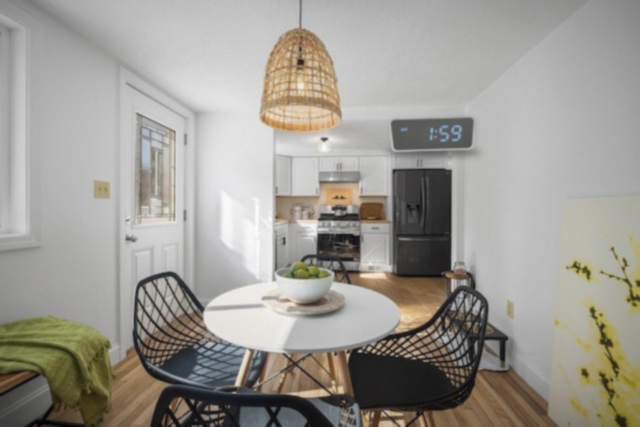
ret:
1.59
